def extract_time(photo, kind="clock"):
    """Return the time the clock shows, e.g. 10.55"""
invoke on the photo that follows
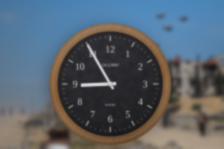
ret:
8.55
